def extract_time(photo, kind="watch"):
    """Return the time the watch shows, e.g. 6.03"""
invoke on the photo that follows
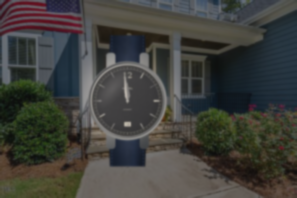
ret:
11.59
